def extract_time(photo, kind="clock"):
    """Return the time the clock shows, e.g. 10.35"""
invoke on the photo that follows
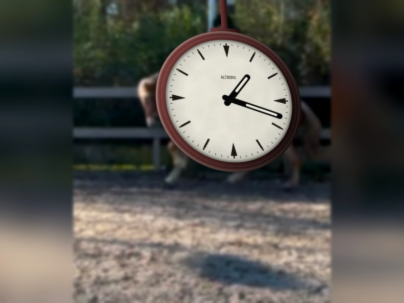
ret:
1.18
